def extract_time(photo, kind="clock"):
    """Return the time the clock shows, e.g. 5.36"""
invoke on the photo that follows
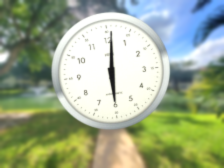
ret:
6.01
